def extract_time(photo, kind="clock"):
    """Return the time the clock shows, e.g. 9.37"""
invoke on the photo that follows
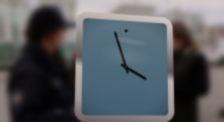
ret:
3.57
